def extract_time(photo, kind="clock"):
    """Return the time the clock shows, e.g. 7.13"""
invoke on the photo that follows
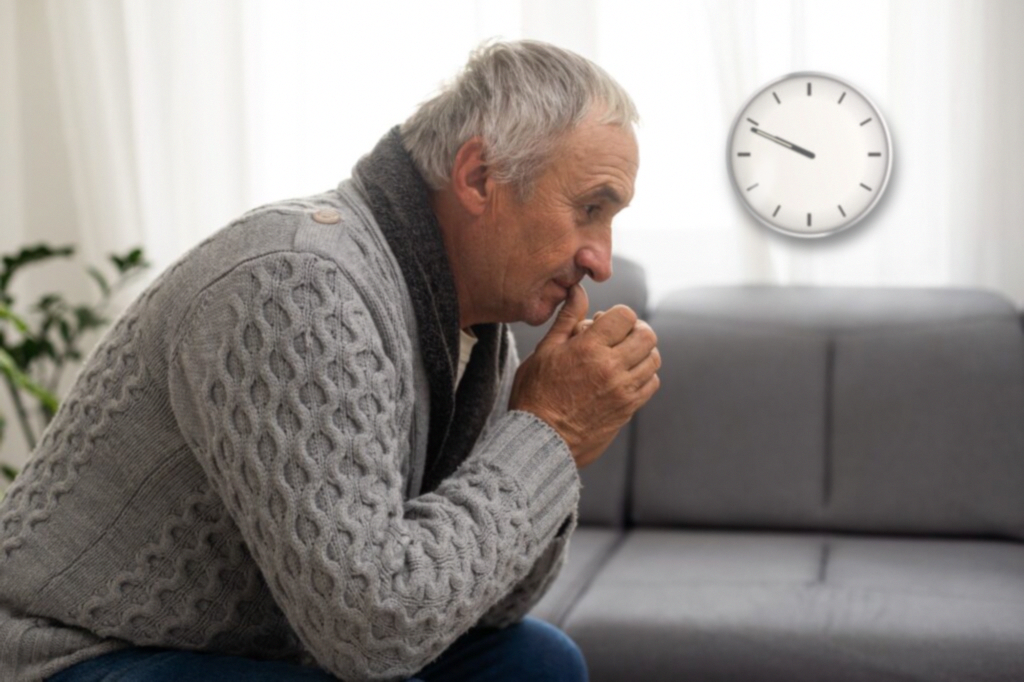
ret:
9.49
